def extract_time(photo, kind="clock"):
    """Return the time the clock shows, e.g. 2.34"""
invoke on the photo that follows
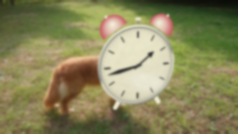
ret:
1.43
